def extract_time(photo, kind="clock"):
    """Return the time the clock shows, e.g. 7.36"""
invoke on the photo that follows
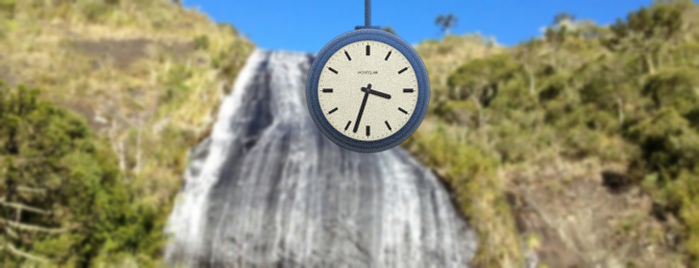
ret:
3.33
